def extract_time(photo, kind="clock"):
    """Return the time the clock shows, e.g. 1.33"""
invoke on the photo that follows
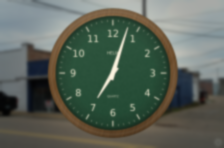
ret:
7.03
